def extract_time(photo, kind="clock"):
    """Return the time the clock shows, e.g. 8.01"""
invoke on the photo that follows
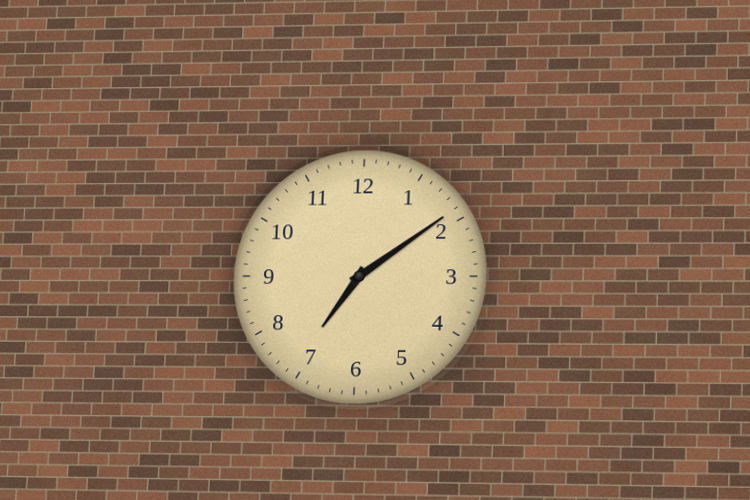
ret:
7.09
